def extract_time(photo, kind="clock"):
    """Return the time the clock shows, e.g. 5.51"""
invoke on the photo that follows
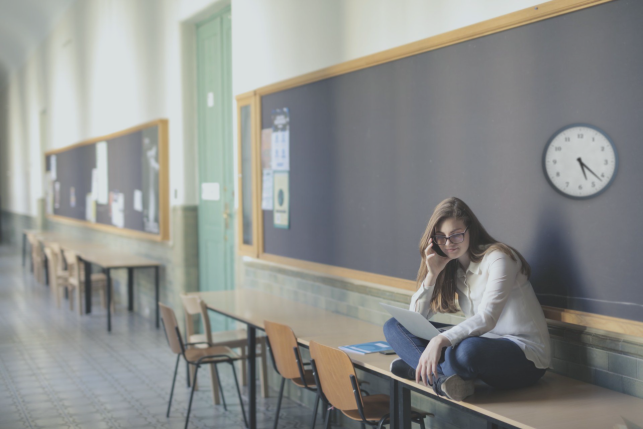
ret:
5.22
